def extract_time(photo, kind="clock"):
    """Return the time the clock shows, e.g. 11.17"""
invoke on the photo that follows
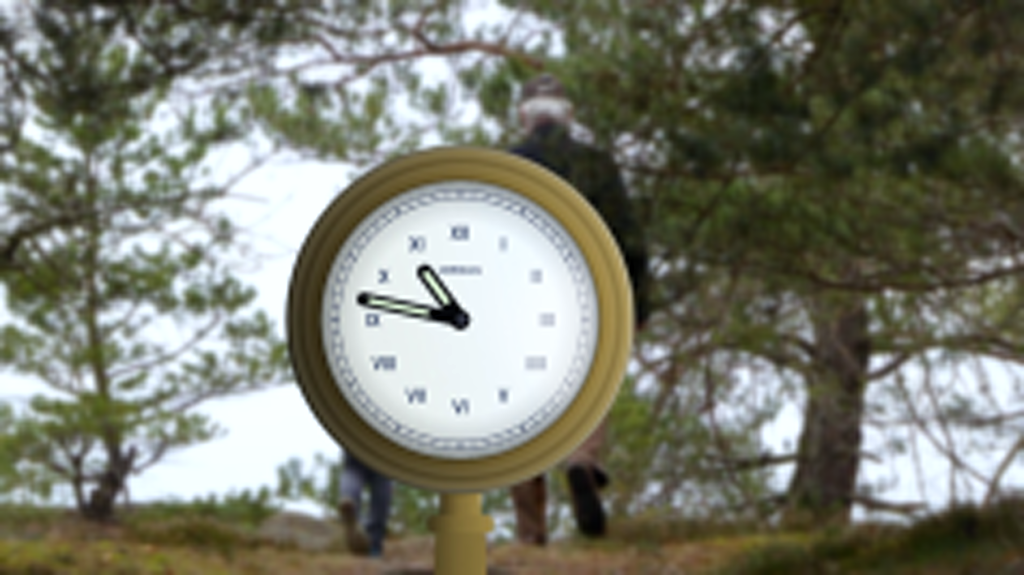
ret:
10.47
